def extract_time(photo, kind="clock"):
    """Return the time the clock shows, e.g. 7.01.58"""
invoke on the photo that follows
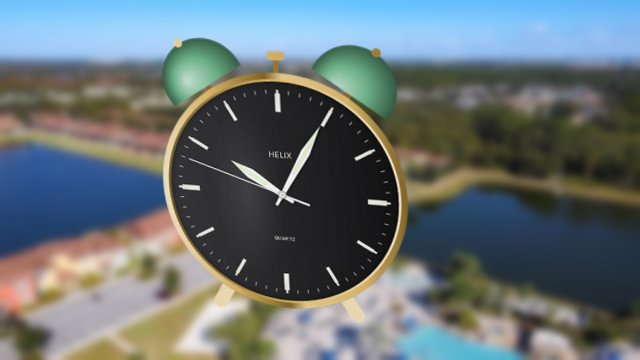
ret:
10.04.48
